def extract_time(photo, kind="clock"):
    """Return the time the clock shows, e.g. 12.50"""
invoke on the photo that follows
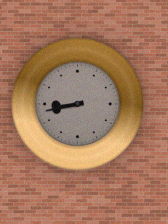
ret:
8.43
